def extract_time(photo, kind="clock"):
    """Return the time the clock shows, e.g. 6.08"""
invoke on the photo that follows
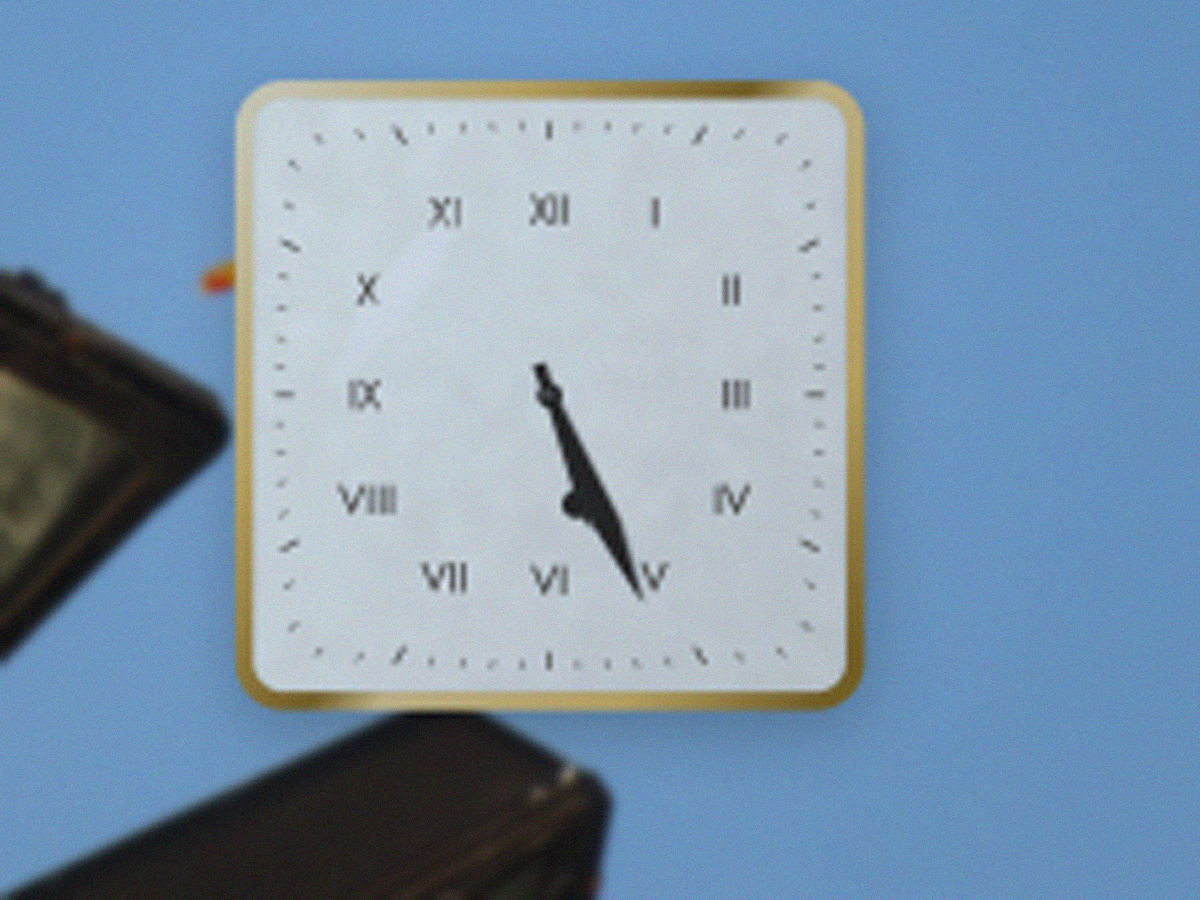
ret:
5.26
